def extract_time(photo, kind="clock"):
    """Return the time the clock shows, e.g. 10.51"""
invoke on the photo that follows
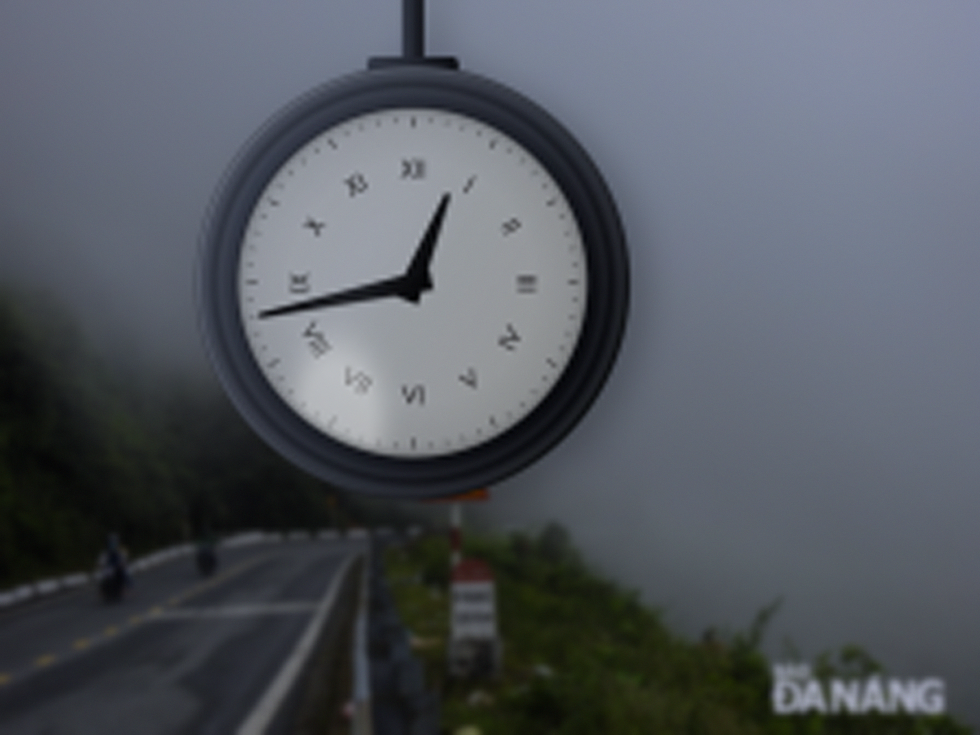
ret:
12.43
